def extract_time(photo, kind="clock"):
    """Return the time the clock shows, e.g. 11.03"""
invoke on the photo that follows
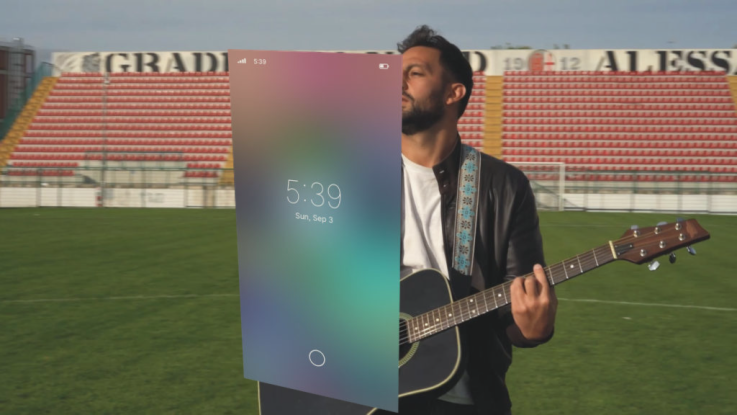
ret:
5.39
